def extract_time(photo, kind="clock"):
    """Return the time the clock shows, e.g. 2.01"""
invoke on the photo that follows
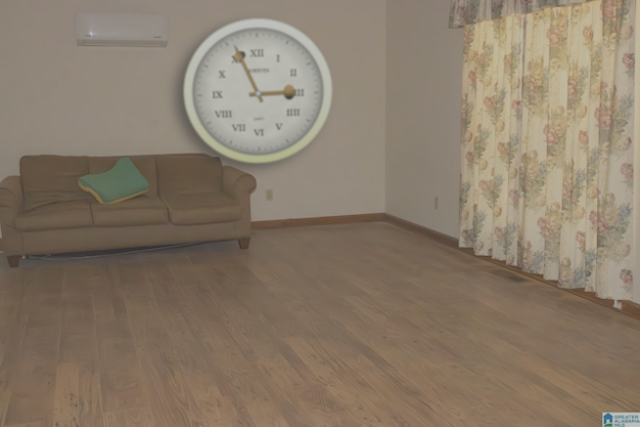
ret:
2.56
